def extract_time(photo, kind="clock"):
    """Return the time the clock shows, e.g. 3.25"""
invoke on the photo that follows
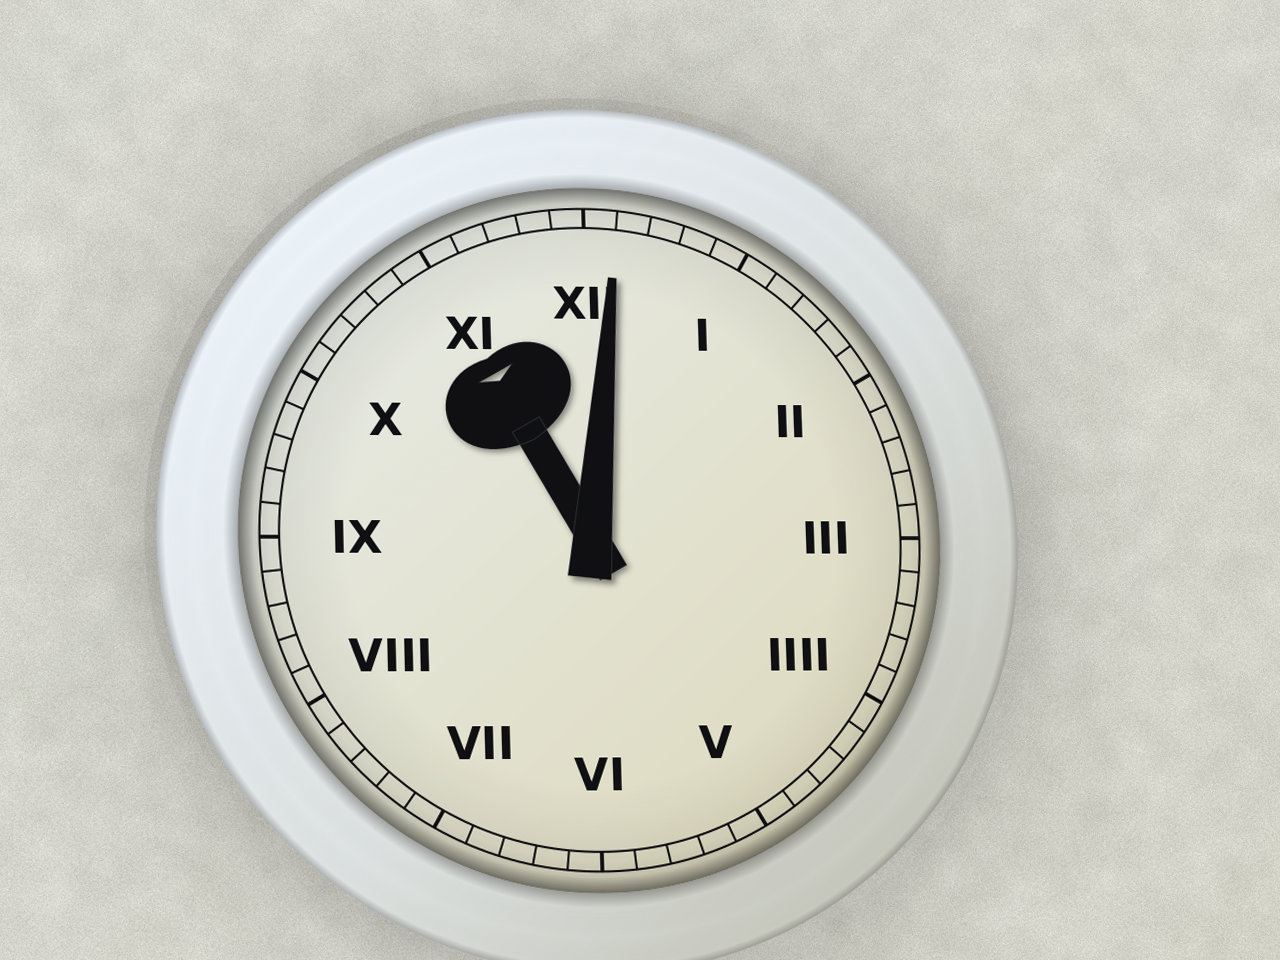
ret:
11.01
